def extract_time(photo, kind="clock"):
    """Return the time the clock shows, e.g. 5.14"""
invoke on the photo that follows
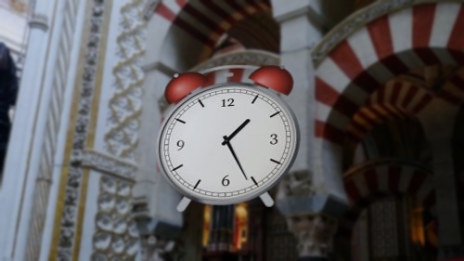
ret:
1.26
